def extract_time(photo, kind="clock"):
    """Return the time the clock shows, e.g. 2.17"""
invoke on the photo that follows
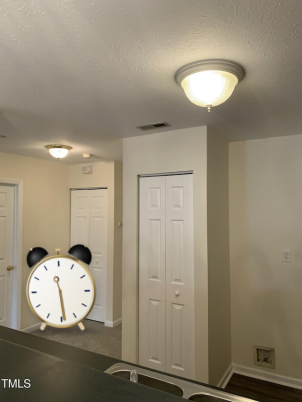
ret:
11.29
